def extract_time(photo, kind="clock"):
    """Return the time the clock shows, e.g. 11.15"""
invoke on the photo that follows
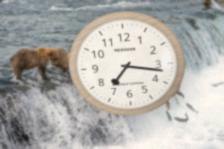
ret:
7.17
